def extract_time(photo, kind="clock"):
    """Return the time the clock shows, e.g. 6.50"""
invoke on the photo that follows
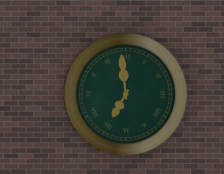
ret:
6.59
